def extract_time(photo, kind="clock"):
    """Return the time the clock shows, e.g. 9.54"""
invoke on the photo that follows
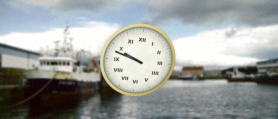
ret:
9.48
